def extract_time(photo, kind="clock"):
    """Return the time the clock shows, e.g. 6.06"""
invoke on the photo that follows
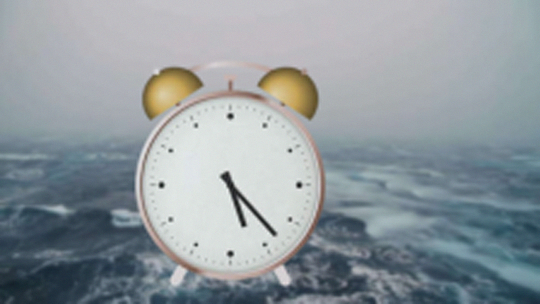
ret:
5.23
